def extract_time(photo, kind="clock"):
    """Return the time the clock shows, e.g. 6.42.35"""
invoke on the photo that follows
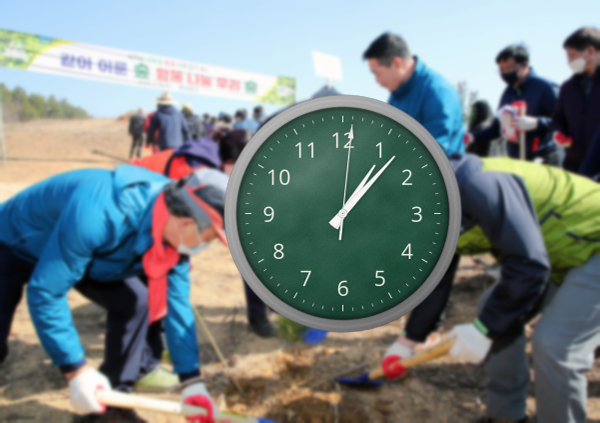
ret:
1.07.01
